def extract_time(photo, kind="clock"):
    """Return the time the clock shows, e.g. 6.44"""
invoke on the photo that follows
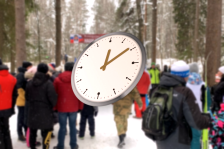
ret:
12.09
